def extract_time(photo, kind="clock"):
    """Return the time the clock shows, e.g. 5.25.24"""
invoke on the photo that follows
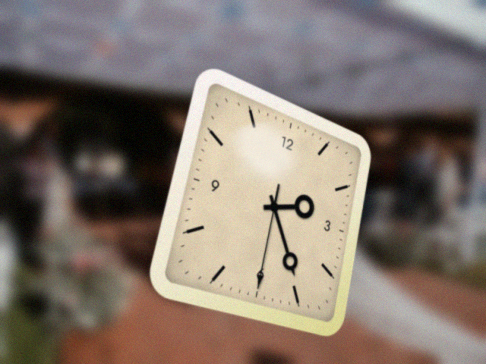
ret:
2.24.30
